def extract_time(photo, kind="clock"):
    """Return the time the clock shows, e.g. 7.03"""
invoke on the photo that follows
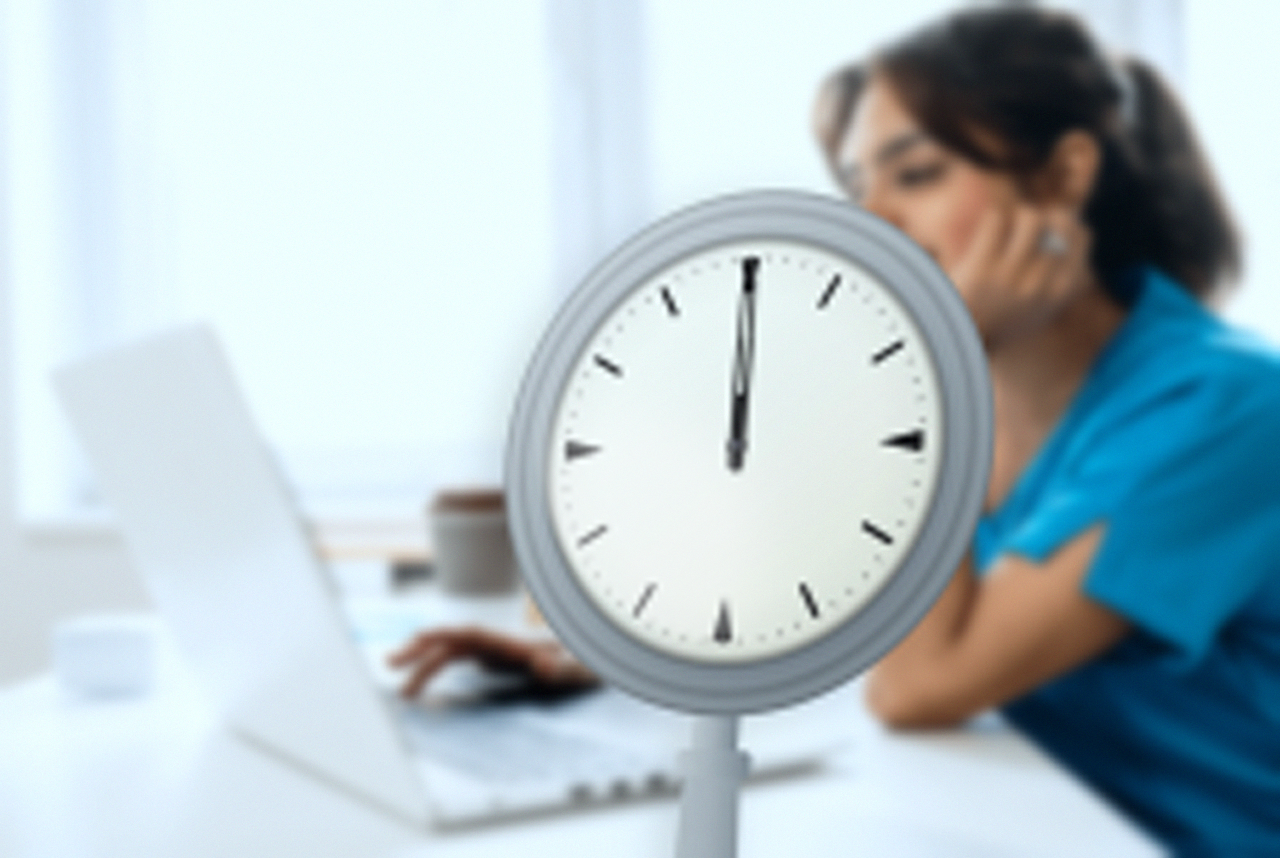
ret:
12.00
